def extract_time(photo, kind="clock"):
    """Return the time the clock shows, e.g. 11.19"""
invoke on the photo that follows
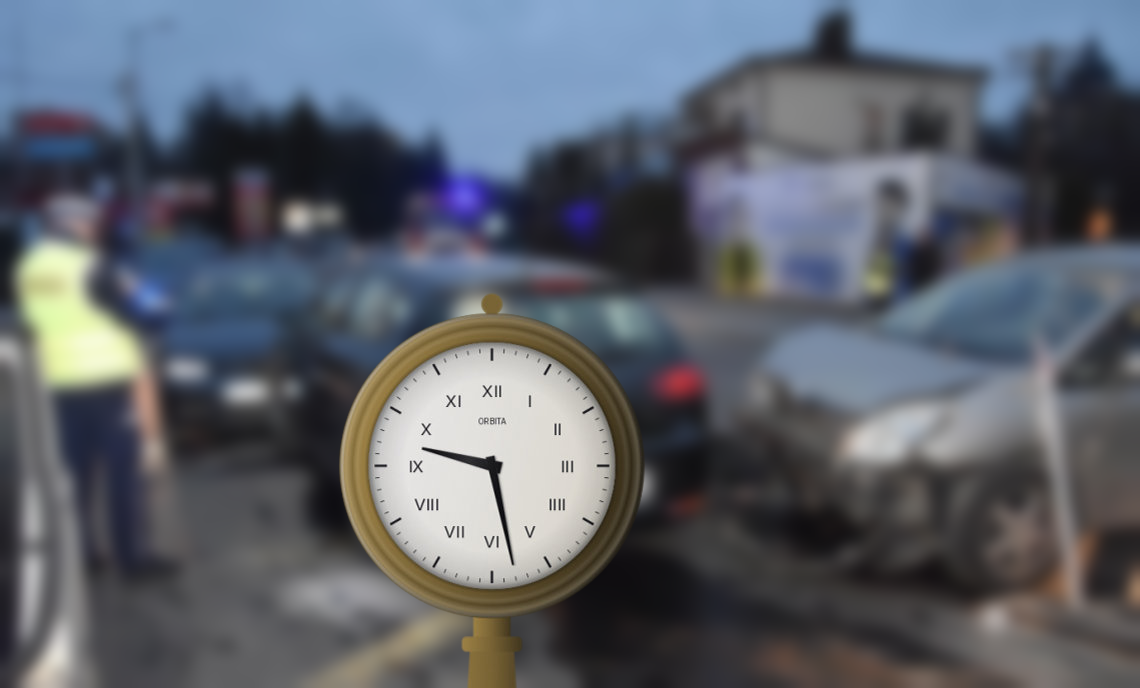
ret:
9.28
